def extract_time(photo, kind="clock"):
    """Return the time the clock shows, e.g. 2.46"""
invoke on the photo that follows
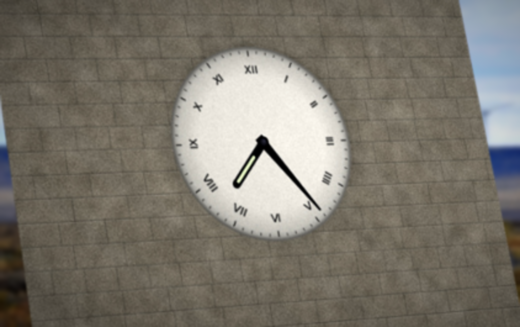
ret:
7.24
